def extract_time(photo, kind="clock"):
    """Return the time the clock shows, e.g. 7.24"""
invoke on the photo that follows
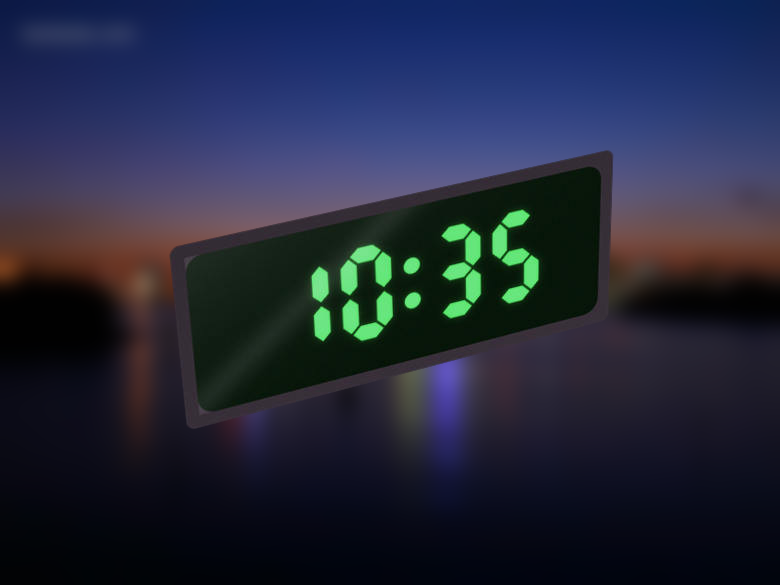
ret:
10.35
